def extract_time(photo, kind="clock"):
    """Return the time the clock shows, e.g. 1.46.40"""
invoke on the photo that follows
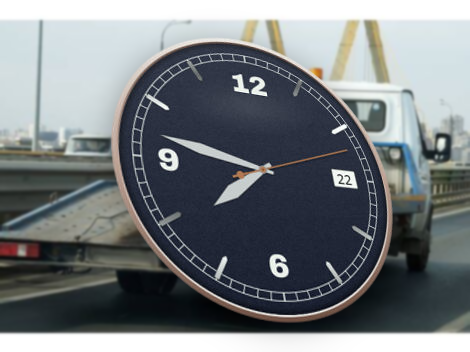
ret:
7.47.12
